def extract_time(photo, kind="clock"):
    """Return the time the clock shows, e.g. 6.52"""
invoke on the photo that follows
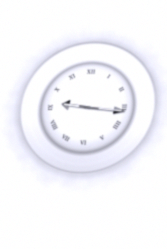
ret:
9.16
